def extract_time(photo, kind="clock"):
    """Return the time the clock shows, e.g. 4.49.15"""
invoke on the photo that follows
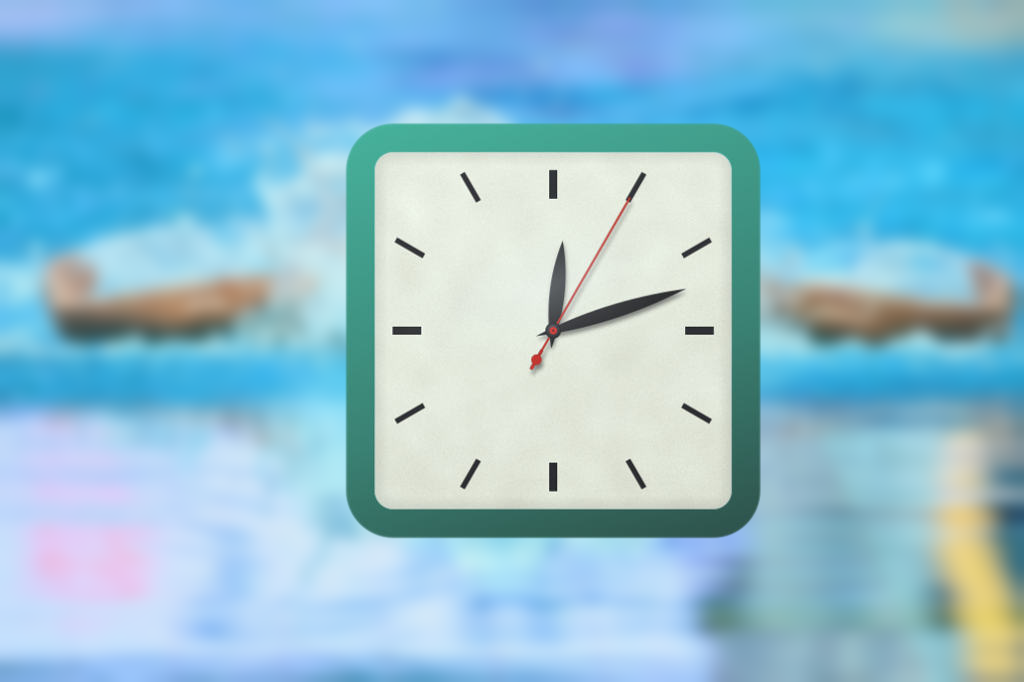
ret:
12.12.05
